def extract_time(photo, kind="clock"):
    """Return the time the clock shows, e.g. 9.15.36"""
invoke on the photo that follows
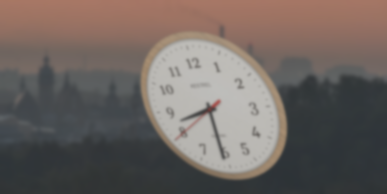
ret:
8.30.40
